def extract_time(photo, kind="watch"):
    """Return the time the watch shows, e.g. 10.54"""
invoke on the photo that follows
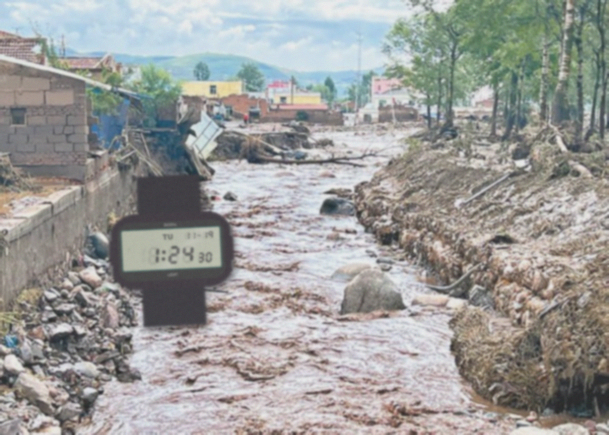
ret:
1.24
